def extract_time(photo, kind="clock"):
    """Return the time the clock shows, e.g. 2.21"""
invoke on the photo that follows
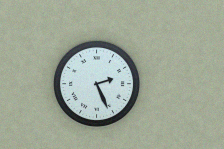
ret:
2.26
